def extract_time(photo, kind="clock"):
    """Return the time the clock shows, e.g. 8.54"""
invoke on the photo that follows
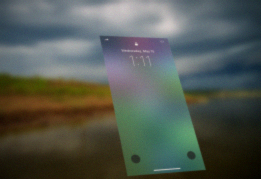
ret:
1.11
